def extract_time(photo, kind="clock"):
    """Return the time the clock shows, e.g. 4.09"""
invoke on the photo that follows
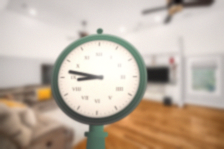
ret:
8.47
